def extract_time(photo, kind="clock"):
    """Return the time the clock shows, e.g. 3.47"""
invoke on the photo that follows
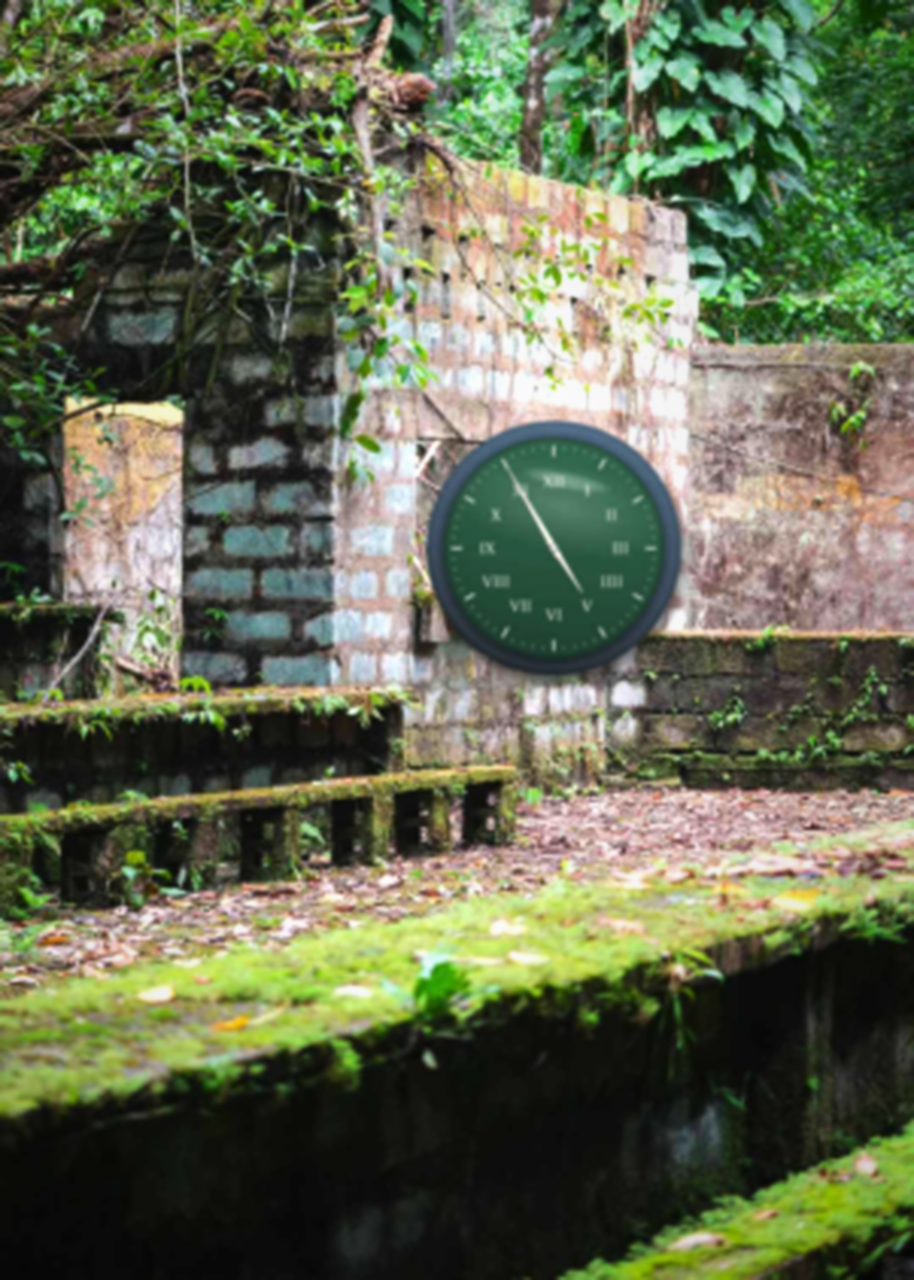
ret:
4.55
